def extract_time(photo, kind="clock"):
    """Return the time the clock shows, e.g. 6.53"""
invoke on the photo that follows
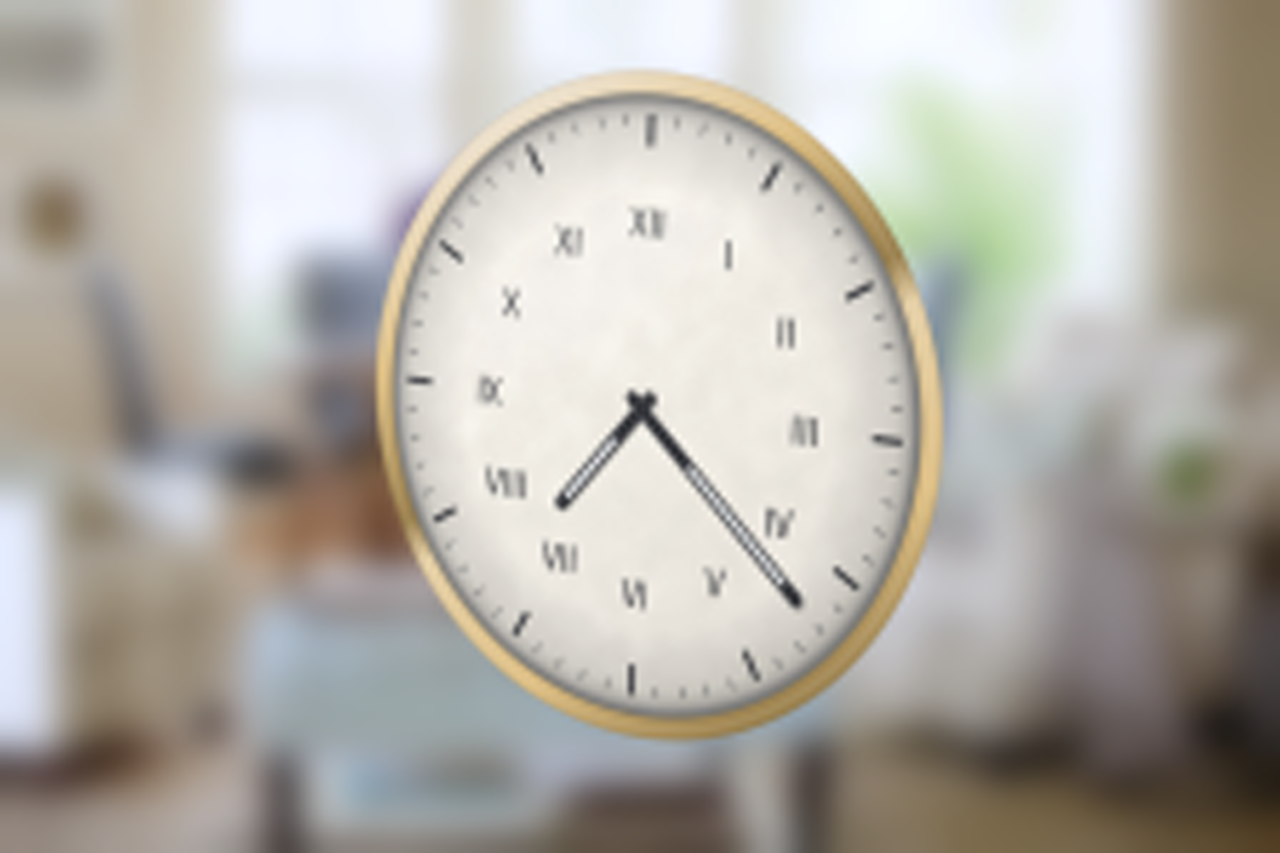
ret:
7.22
